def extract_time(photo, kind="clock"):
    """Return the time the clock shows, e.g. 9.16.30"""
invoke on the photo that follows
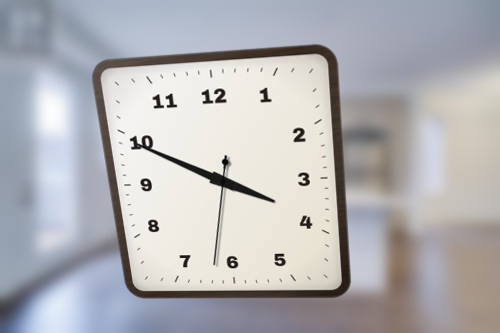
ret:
3.49.32
